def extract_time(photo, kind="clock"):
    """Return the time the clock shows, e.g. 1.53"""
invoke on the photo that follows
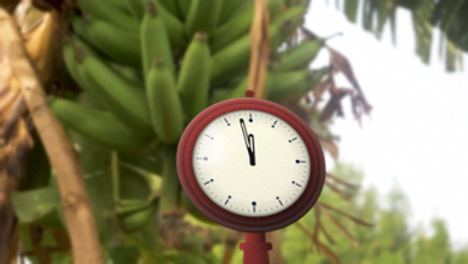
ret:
11.58
